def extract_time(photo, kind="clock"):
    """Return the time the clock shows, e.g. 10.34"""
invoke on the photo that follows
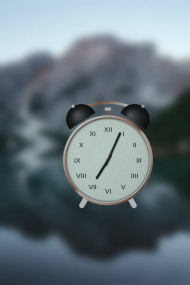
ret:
7.04
